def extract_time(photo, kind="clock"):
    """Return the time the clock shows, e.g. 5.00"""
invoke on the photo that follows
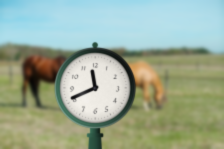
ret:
11.41
